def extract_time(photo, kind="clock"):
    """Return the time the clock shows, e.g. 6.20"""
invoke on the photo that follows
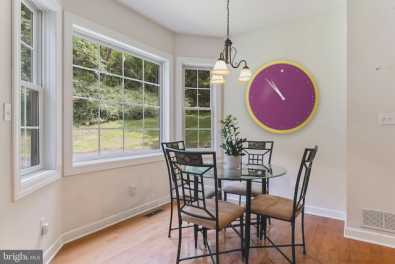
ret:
10.53
